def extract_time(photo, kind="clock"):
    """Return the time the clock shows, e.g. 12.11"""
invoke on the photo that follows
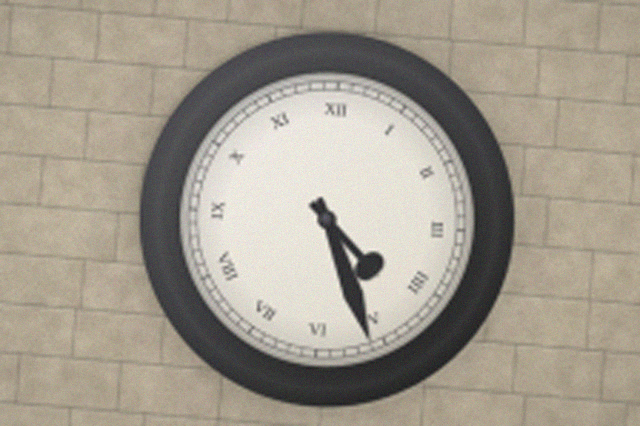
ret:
4.26
